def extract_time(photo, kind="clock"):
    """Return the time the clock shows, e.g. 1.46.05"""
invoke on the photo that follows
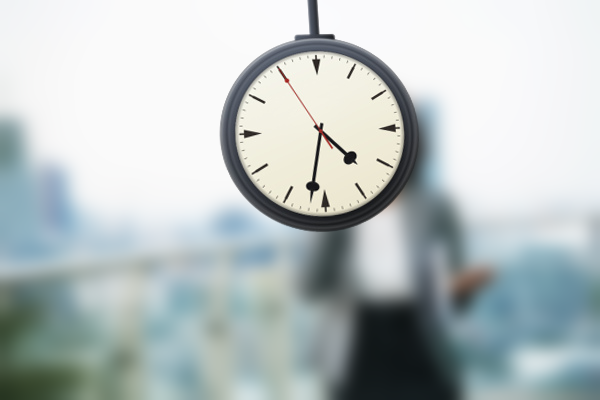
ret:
4.31.55
